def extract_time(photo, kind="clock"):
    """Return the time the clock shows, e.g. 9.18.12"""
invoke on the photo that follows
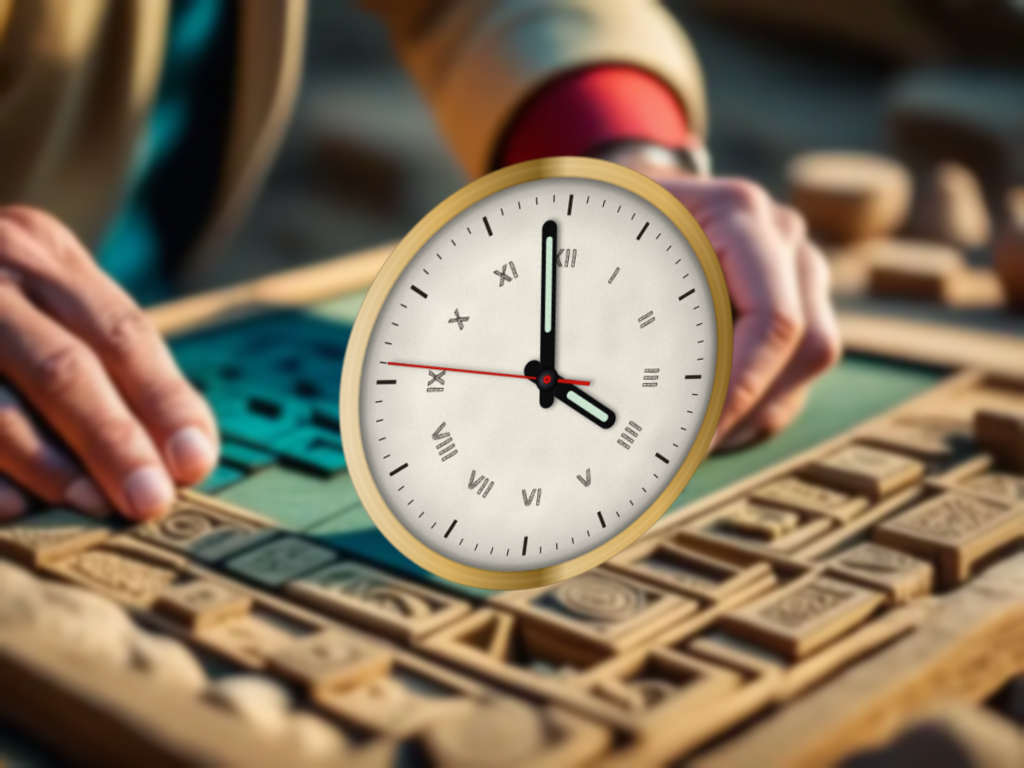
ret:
3.58.46
